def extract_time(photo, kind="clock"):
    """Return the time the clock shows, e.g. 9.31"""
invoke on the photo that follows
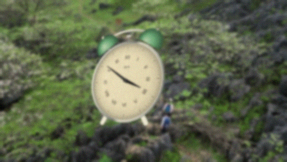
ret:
3.51
